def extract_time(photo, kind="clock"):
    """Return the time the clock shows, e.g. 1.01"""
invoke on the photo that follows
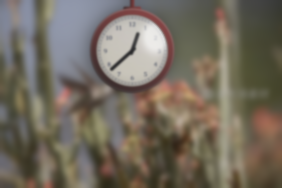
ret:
12.38
